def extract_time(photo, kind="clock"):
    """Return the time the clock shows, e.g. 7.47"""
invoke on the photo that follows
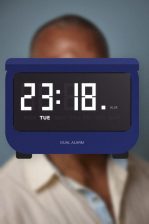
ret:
23.18
